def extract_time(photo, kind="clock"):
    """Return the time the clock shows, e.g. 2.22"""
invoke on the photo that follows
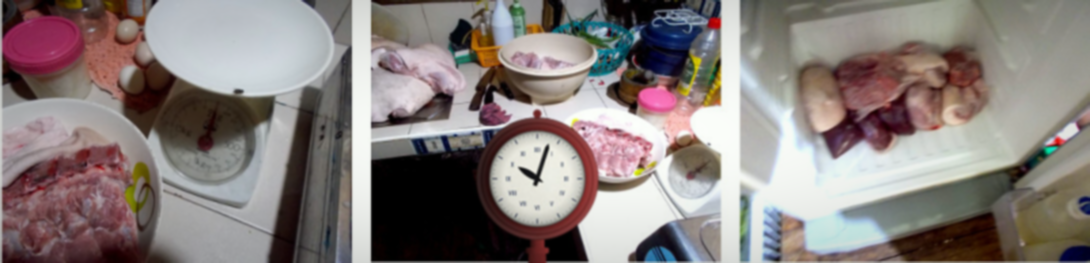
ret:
10.03
